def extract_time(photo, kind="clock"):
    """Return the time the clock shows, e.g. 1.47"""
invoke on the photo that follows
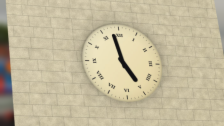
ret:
4.58
